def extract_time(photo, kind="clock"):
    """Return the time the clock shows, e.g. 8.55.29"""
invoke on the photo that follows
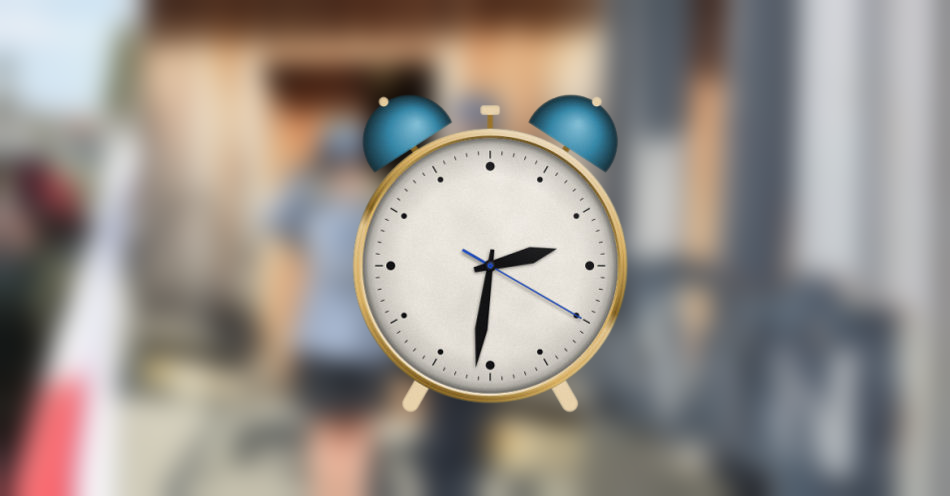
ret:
2.31.20
